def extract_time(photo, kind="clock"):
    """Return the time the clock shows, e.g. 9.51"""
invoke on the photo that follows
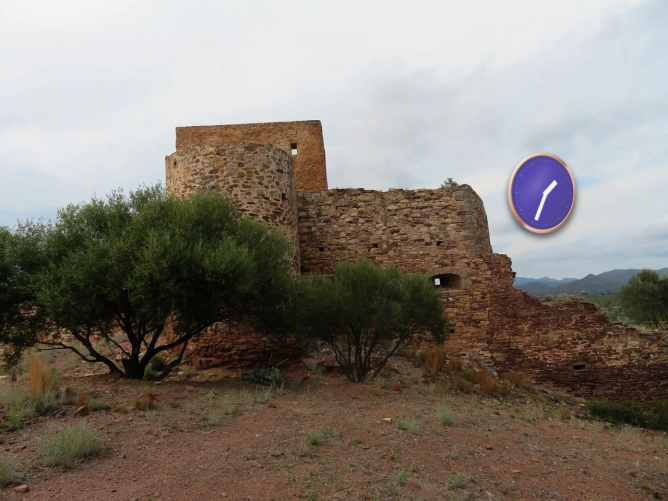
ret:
1.34
